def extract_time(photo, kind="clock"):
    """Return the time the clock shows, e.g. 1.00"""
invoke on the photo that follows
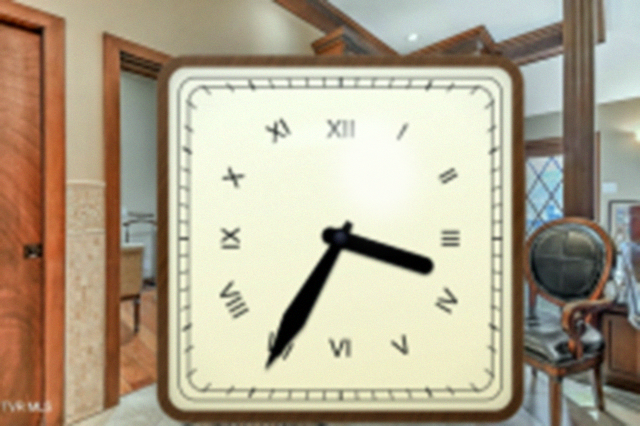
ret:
3.35
